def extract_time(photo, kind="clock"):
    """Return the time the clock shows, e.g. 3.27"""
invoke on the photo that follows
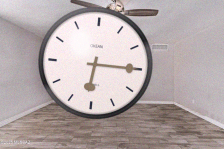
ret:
6.15
